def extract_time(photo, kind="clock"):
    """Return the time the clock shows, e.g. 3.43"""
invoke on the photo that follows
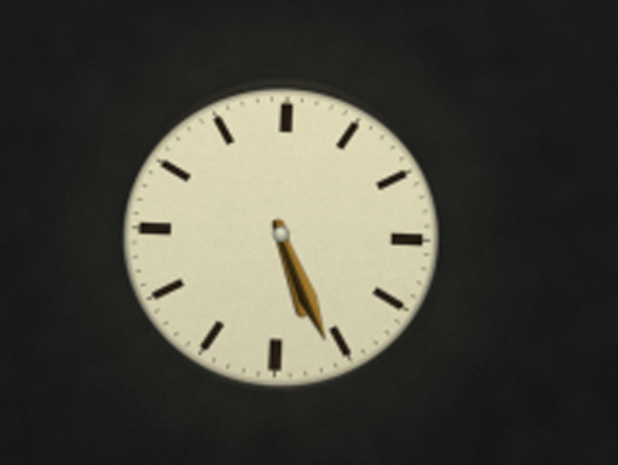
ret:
5.26
